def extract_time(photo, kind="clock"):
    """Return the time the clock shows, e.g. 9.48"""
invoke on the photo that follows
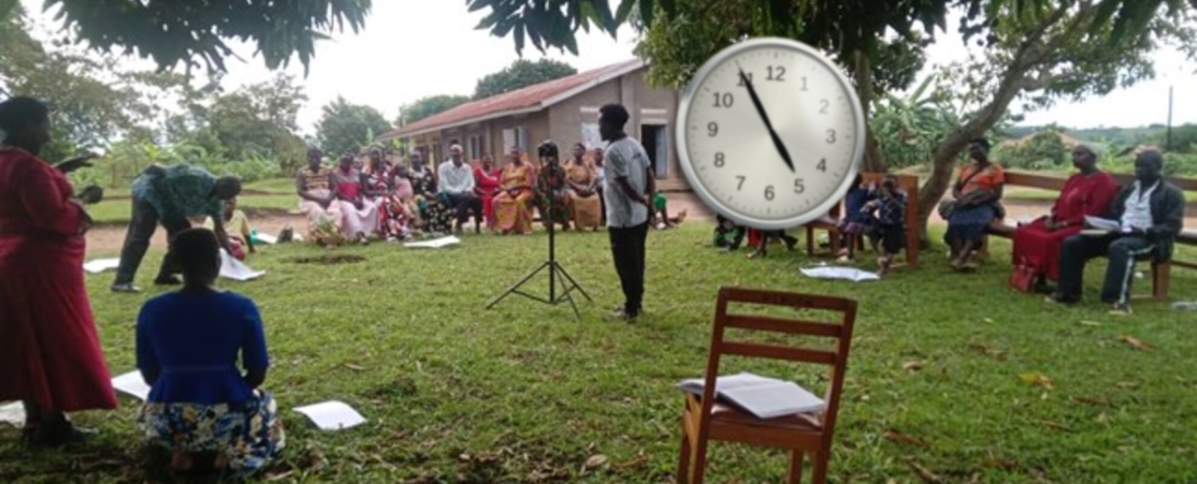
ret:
4.55
